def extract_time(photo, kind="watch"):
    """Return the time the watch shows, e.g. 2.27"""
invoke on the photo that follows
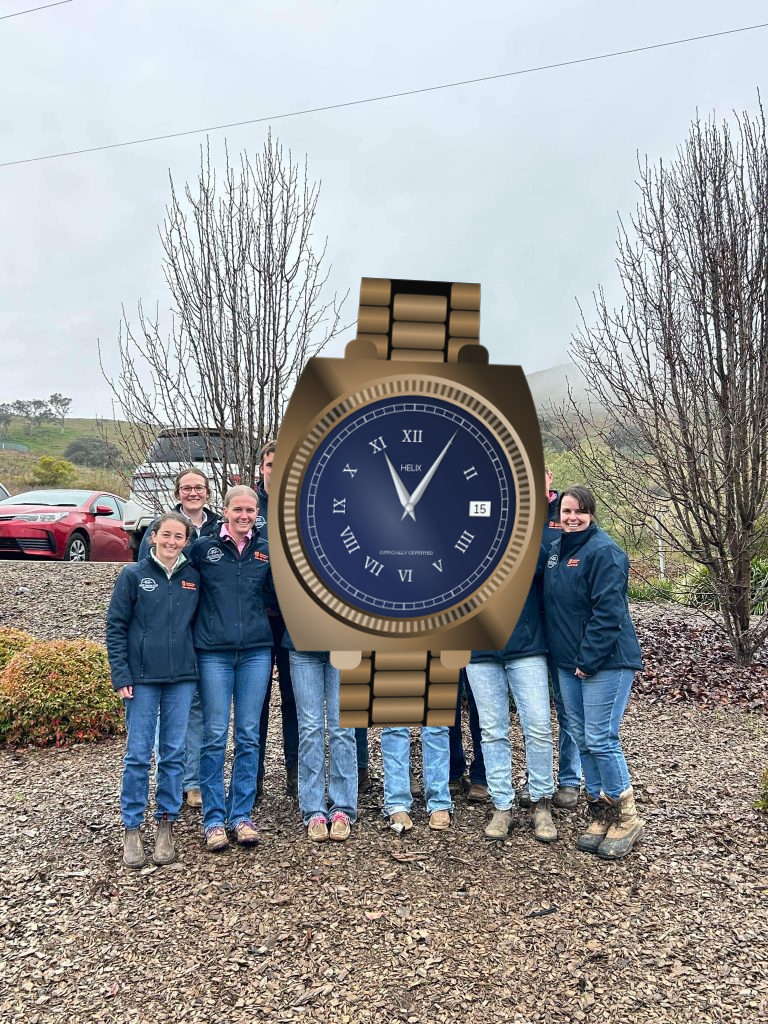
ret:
11.05
